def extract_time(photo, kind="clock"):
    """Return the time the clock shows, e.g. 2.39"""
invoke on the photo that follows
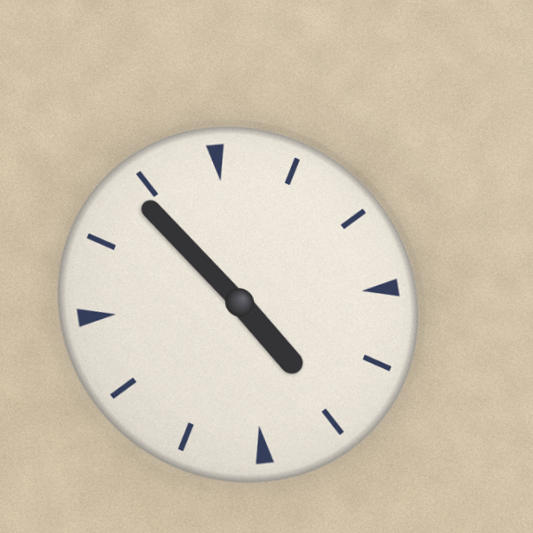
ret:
4.54
